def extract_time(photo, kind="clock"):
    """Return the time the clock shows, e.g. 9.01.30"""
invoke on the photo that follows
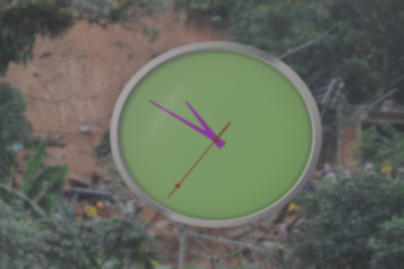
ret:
10.50.36
